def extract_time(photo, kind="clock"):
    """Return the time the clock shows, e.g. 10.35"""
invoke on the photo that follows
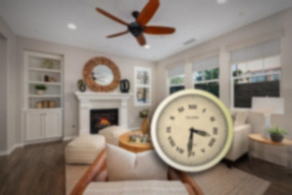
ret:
3.31
